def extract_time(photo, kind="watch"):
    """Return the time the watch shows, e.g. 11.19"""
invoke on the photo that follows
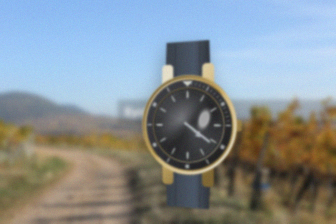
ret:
4.21
